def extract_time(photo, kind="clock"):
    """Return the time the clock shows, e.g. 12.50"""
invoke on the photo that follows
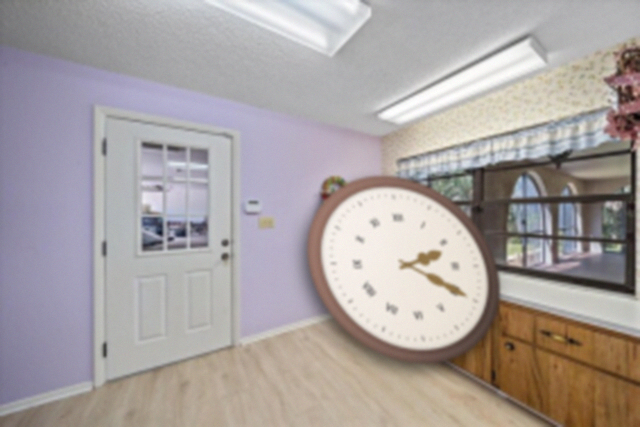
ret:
2.20
